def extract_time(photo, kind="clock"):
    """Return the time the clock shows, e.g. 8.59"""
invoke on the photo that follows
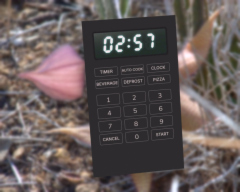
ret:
2.57
